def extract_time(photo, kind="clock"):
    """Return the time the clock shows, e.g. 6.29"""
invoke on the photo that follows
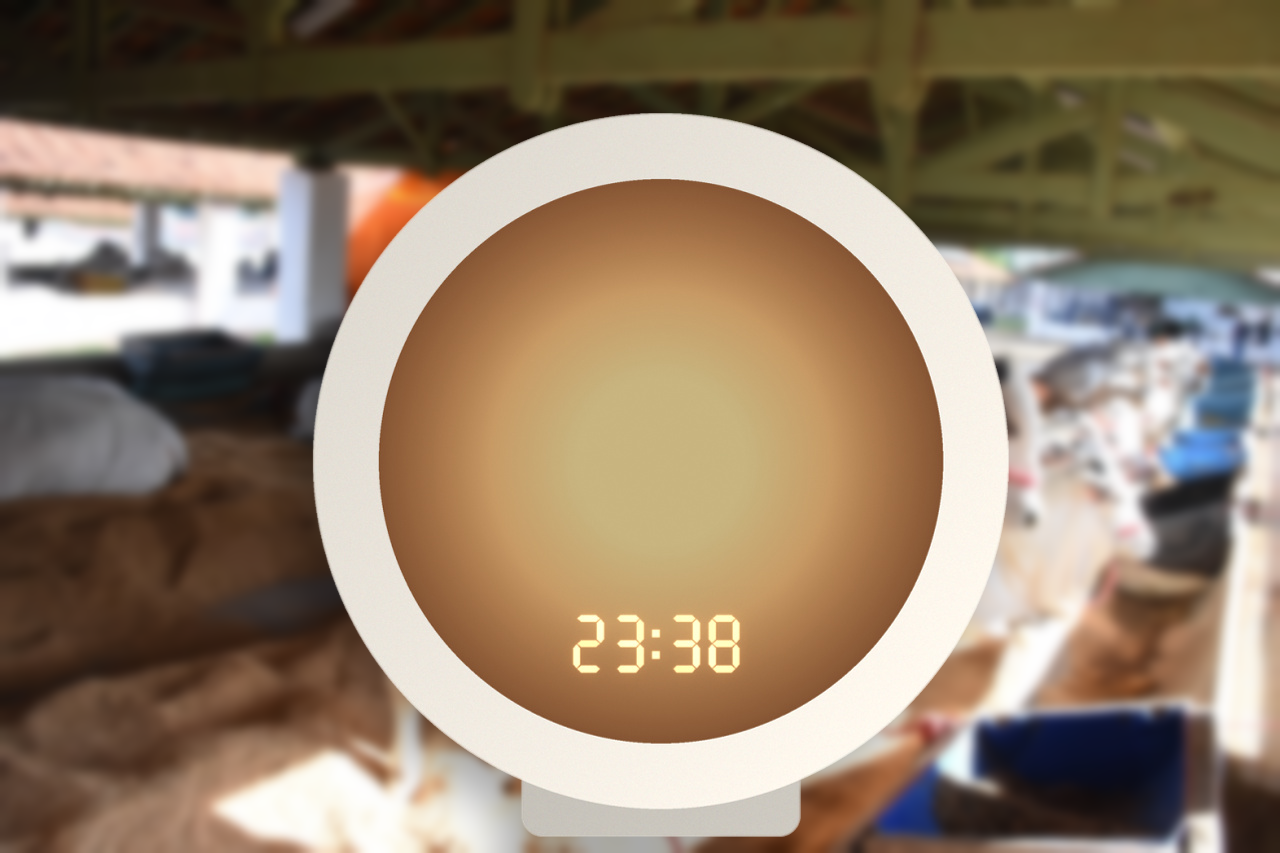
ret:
23.38
